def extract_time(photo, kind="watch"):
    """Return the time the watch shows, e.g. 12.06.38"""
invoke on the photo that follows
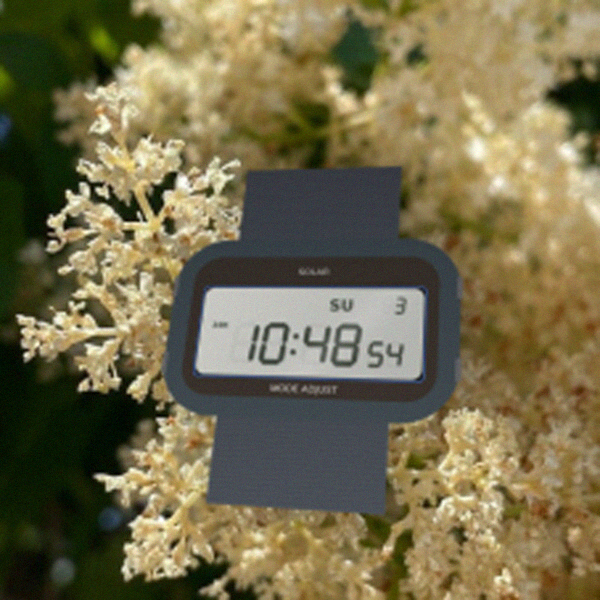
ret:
10.48.54
